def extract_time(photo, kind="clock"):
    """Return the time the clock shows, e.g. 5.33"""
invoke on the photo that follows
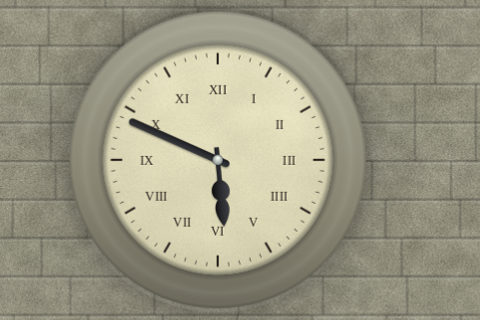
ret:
5.49
